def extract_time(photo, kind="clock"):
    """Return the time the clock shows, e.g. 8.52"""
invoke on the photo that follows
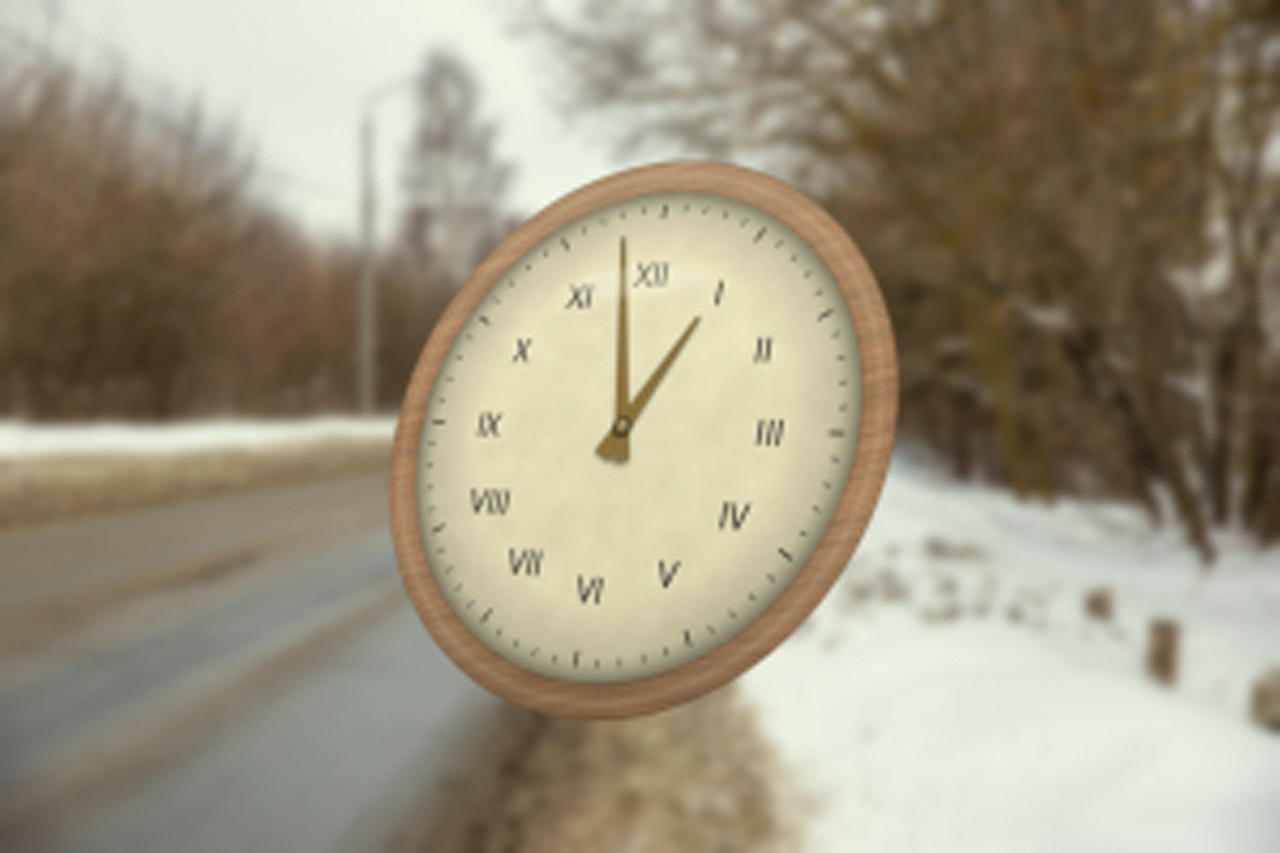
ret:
12.58
